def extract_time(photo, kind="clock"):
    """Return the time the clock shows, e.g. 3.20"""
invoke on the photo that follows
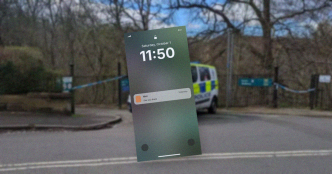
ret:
11.50
